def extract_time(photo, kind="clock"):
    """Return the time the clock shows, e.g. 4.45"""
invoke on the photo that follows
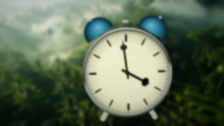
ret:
3.59
